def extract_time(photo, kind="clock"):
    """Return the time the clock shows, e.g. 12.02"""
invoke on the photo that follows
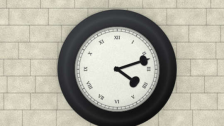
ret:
4.12
